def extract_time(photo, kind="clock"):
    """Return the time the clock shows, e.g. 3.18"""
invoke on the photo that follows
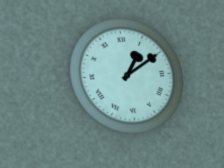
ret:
1.10
